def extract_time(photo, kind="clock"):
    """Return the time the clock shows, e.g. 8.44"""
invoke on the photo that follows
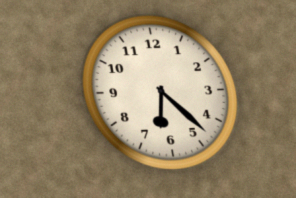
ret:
6.23
